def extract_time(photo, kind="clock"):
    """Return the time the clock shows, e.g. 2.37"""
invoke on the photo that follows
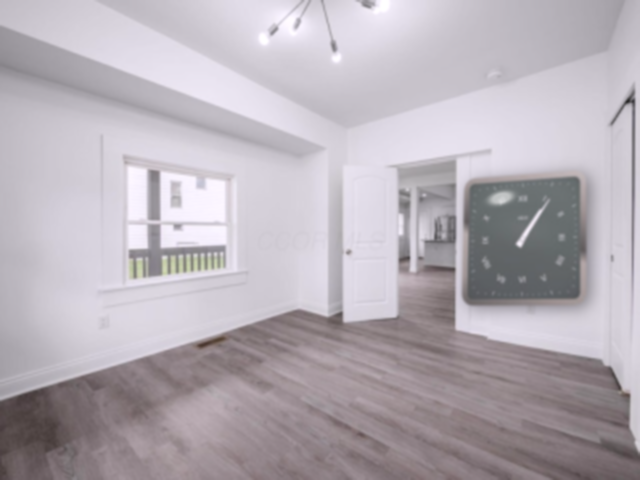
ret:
1.06
